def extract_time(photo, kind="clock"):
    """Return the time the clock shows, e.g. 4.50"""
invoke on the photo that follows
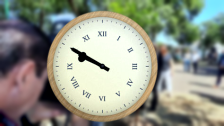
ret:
9.50
